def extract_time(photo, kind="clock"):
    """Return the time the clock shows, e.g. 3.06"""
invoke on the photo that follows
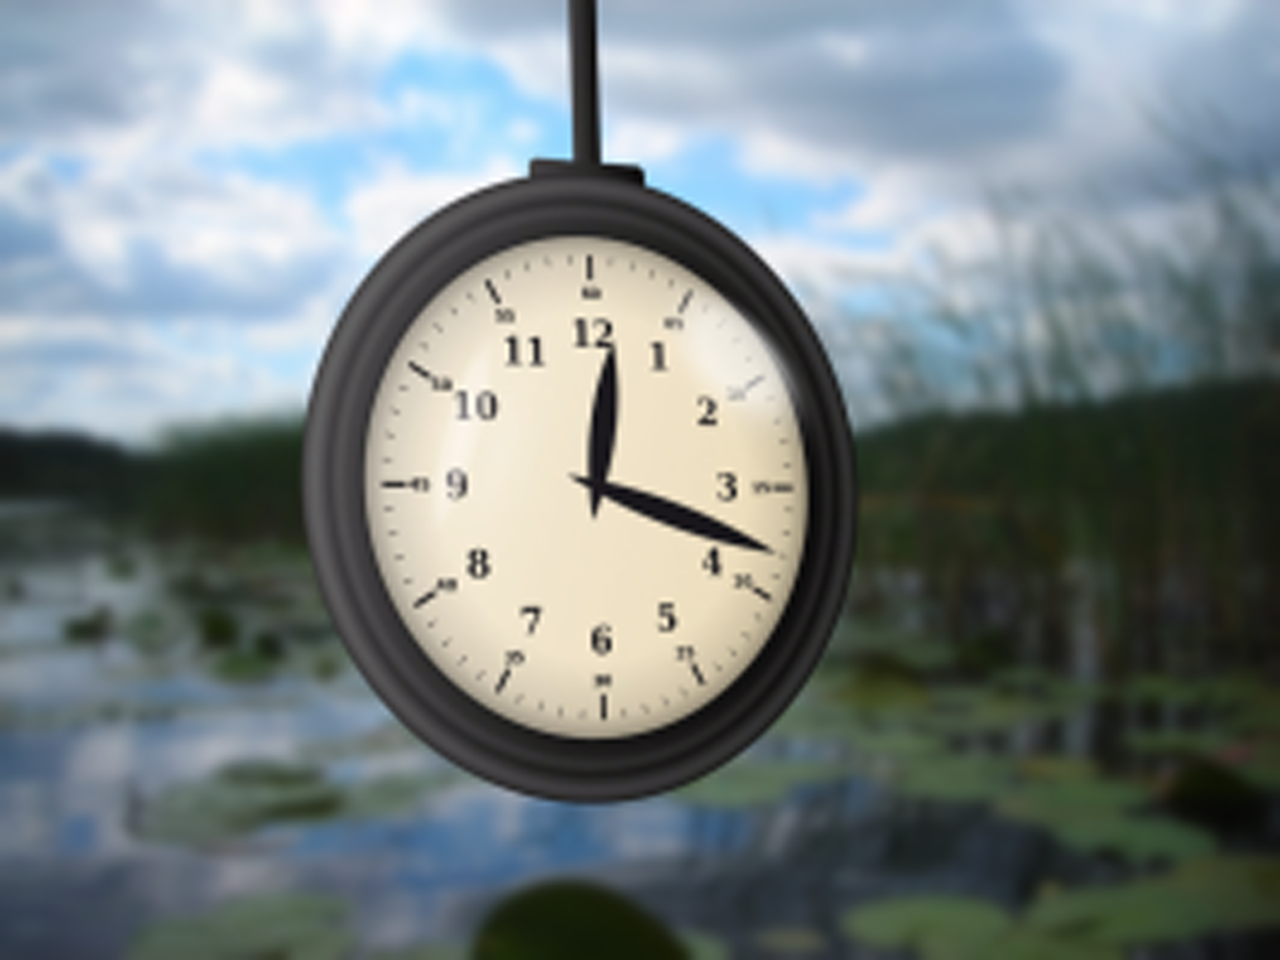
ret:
12.18
